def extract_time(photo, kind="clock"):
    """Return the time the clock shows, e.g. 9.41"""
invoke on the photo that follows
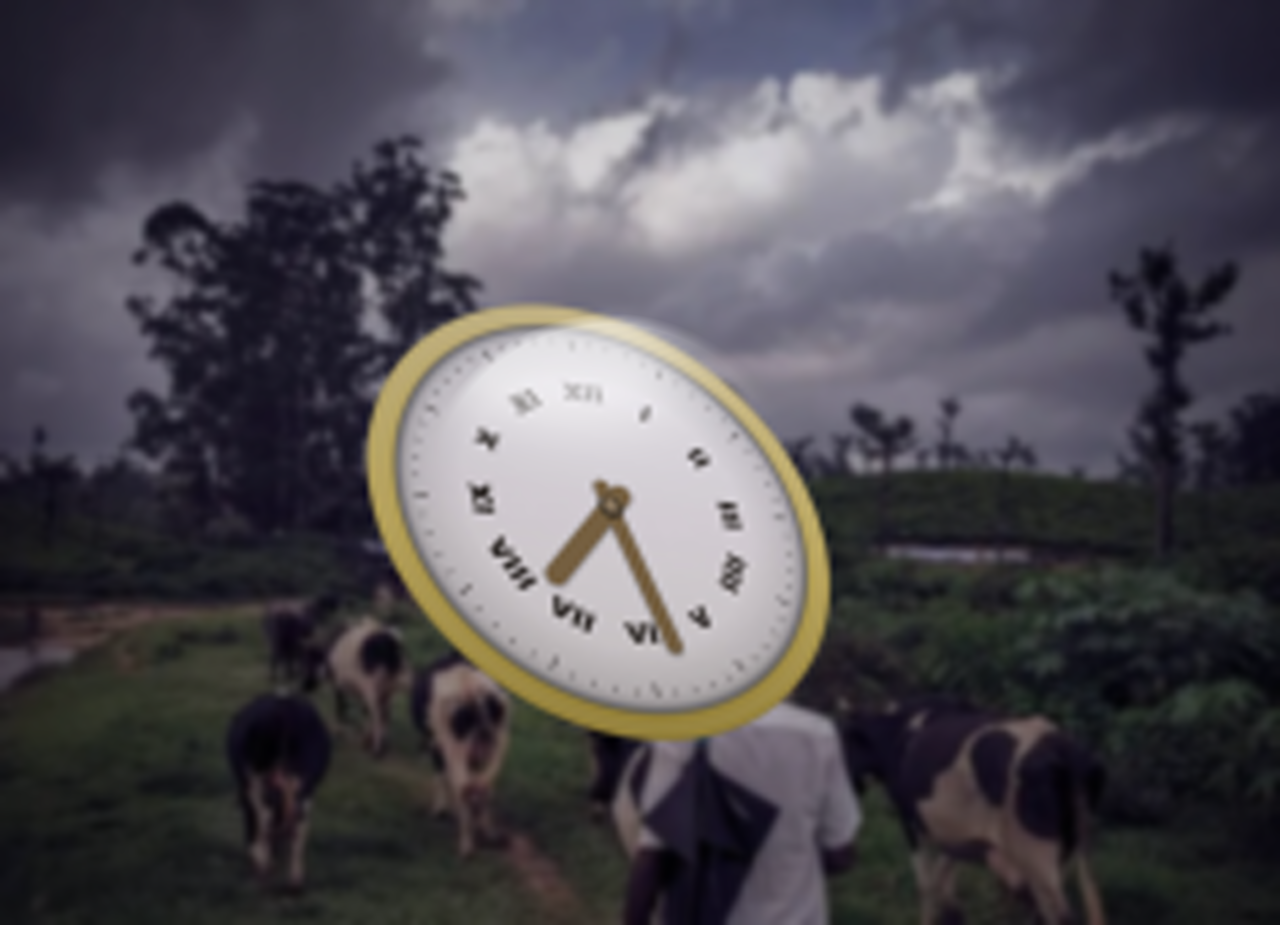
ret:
7.28
